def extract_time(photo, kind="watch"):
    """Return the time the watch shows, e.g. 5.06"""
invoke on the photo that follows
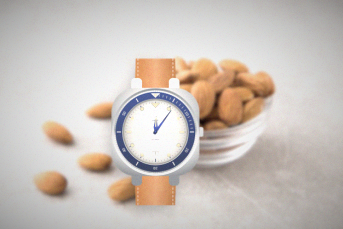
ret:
12.06
